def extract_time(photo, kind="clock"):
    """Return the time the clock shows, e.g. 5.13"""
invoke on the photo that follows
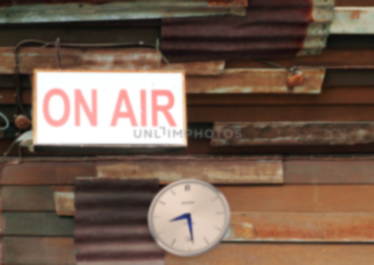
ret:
8.29
